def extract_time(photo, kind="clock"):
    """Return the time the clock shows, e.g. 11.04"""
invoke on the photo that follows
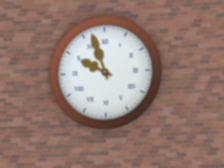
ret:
9.57
